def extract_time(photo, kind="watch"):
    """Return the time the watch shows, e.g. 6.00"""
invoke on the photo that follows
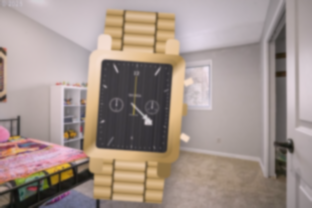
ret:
4.22
